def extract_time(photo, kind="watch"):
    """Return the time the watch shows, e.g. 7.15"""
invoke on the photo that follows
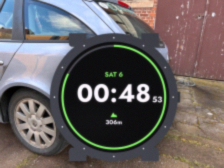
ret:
0.48
